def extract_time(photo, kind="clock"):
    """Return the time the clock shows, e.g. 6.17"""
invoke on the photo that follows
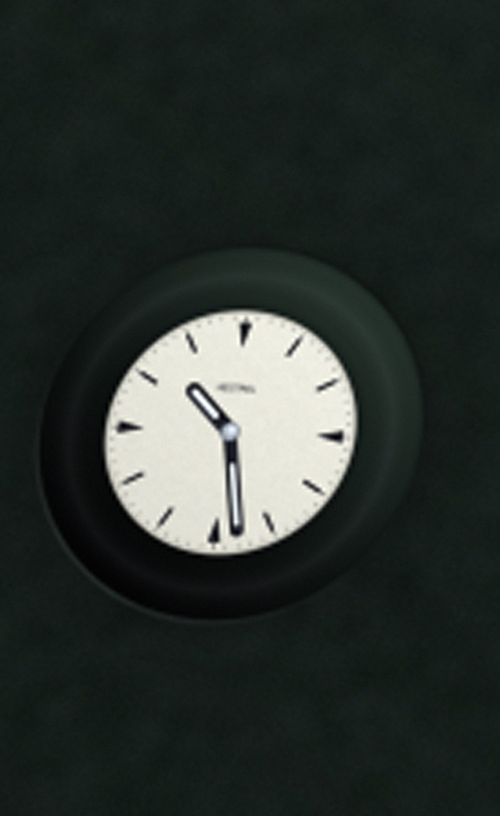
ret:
10.28
